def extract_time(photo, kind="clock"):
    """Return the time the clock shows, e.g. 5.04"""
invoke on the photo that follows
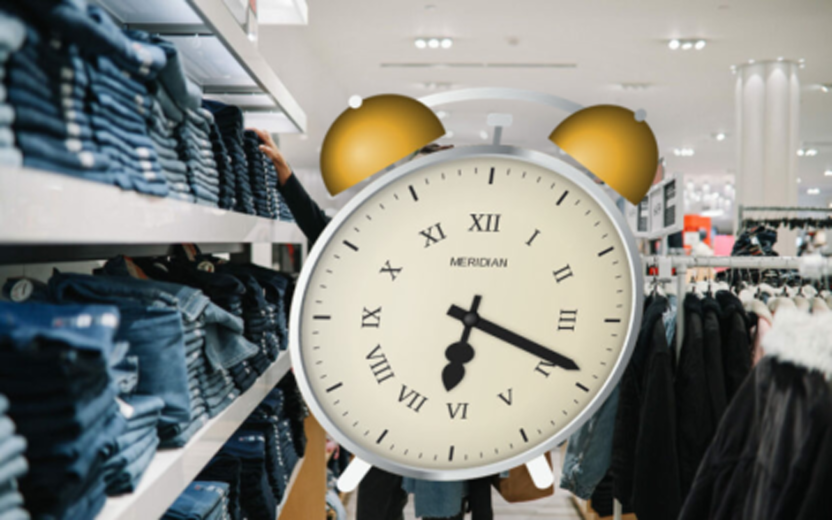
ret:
6.19
